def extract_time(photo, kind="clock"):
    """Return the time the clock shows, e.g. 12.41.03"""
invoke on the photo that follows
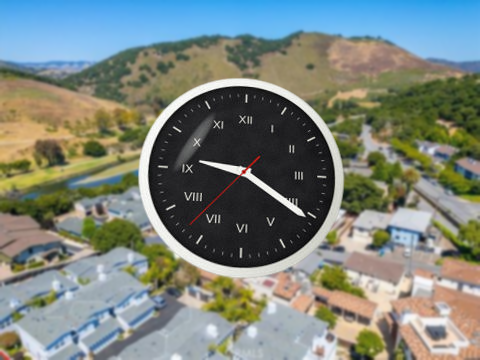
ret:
9.20.37
